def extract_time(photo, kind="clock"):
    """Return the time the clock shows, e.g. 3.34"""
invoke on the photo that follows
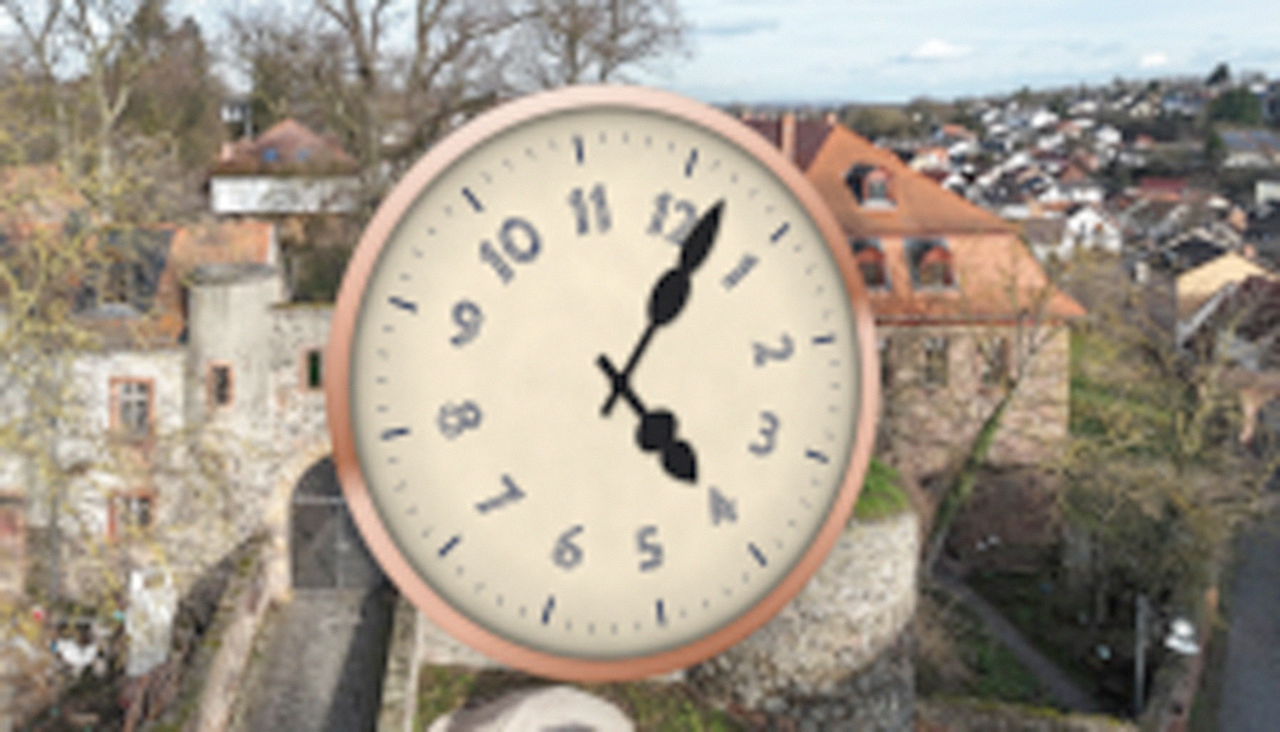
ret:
4.02
